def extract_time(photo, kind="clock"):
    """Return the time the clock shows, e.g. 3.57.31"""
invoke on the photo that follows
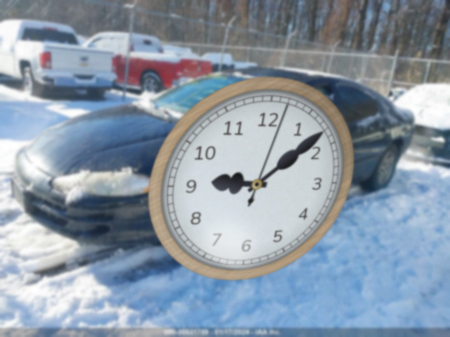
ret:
9.08.02
